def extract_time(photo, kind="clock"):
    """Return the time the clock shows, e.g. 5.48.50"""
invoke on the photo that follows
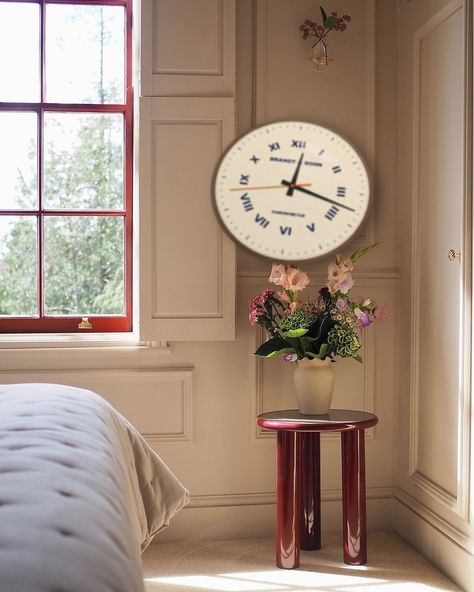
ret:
12.17.43
